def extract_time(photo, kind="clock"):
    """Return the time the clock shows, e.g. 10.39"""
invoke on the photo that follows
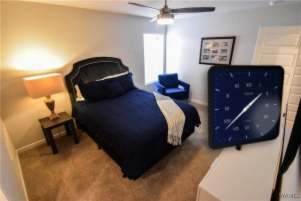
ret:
1.38
